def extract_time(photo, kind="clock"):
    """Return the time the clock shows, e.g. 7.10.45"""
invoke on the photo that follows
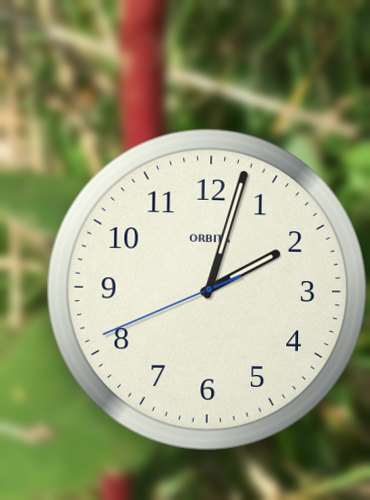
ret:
2.02.41
